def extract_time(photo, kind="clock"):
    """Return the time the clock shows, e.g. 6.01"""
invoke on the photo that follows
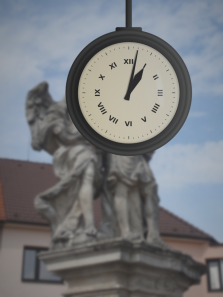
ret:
1.02
